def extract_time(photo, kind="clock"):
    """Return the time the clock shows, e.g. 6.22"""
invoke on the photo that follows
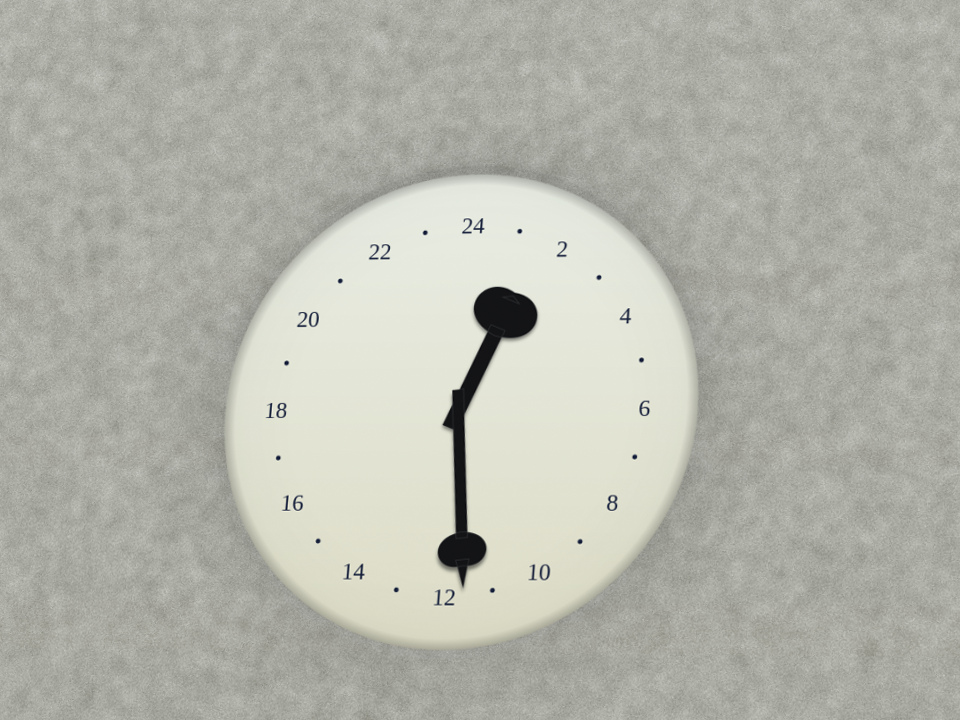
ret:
1.29
